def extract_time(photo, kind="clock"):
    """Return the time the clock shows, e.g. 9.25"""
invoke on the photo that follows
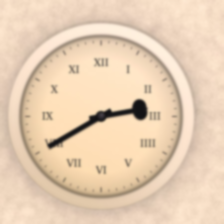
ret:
2.40
